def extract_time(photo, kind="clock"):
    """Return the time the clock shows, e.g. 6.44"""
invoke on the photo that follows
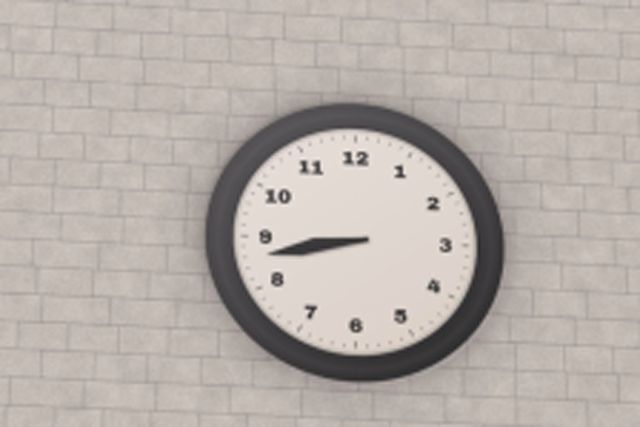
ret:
8.43
